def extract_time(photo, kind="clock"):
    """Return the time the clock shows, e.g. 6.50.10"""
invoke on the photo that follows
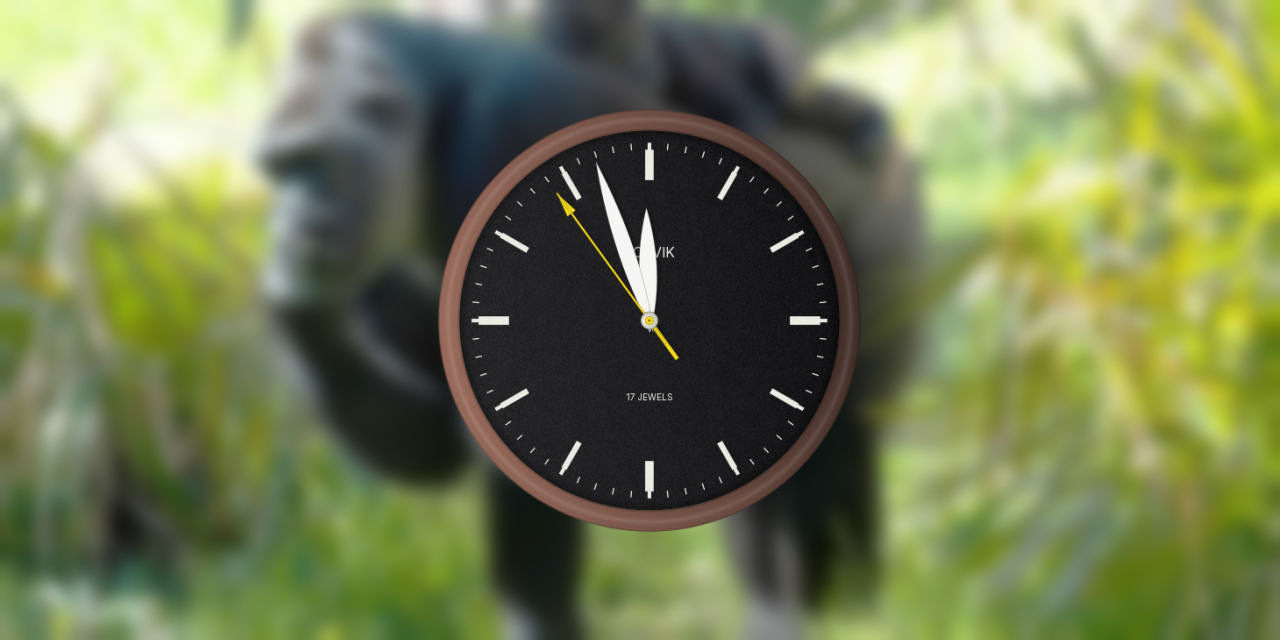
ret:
11.56.54
